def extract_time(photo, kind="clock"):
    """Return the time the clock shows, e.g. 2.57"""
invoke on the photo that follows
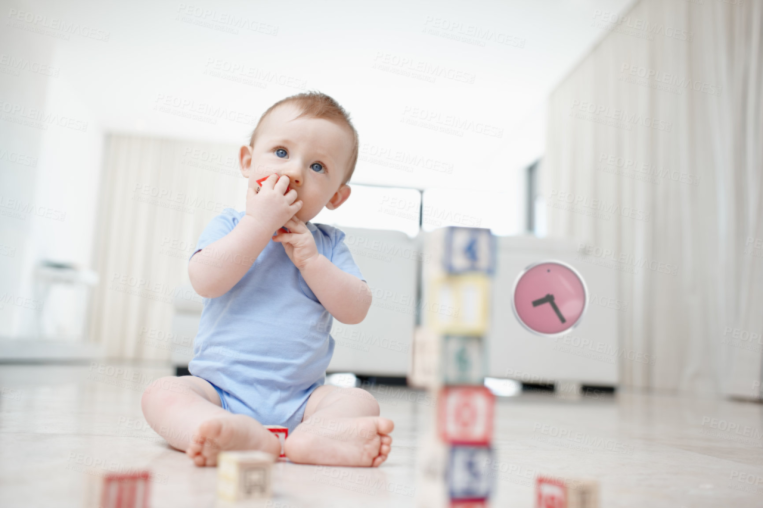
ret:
8.25
